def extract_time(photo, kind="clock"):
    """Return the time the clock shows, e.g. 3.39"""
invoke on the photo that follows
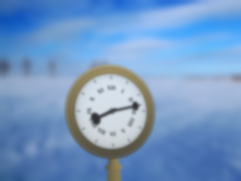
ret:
8.13
